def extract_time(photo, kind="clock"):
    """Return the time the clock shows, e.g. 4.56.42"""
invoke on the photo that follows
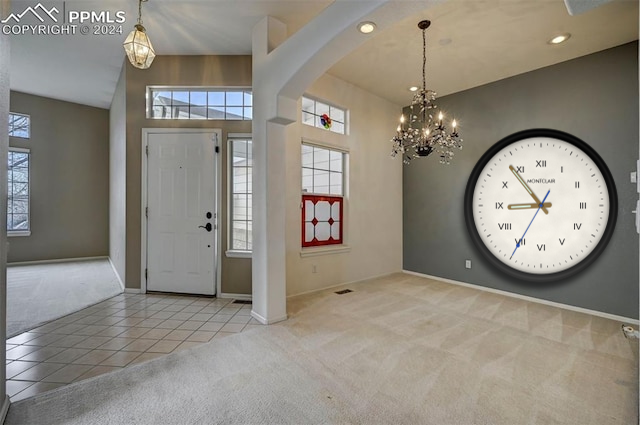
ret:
8.53.35
